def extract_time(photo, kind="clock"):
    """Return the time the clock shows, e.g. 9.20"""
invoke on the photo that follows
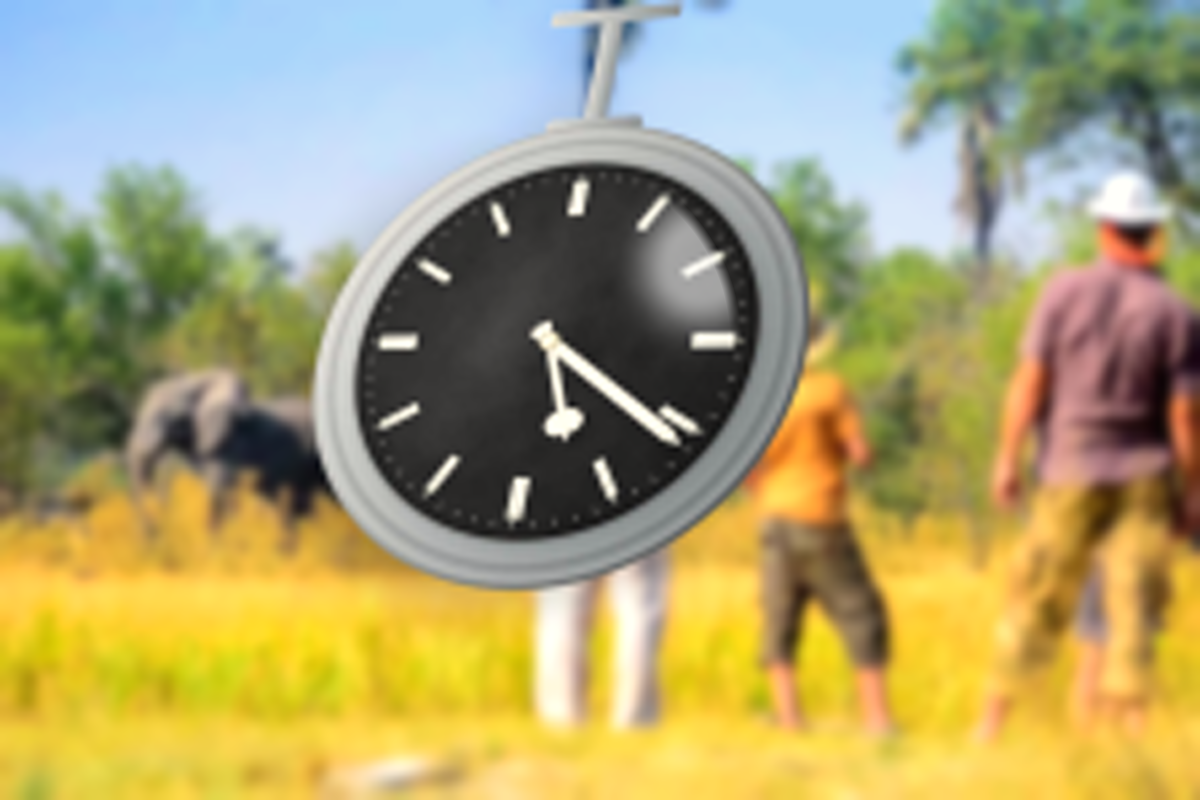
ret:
5.21
